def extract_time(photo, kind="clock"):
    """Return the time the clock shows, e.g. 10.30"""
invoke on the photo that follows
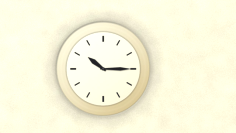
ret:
10.15
